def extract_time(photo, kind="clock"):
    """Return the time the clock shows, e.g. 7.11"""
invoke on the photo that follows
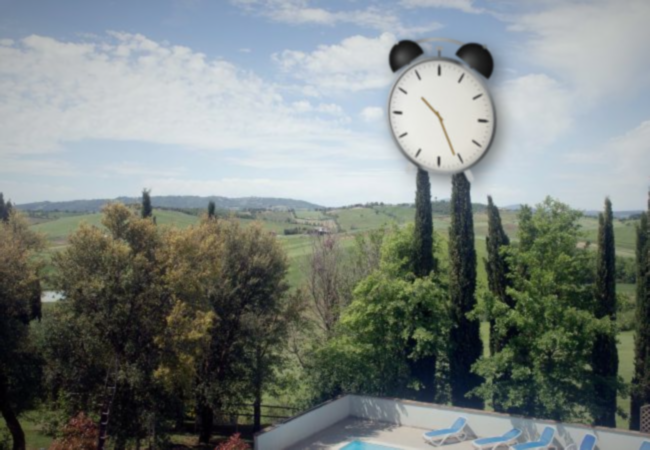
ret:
10.26
